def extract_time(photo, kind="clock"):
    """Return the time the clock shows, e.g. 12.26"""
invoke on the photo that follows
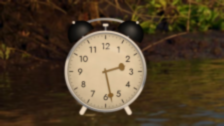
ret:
2.28
